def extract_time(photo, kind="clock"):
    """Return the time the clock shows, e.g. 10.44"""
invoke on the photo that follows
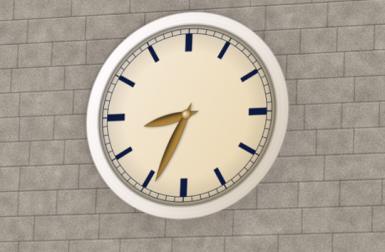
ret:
8.34
